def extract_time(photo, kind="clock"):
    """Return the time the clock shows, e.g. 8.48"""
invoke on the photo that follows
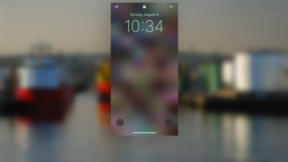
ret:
10.34
